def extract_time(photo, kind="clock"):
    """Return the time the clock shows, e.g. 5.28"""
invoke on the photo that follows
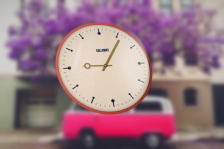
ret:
9.06
